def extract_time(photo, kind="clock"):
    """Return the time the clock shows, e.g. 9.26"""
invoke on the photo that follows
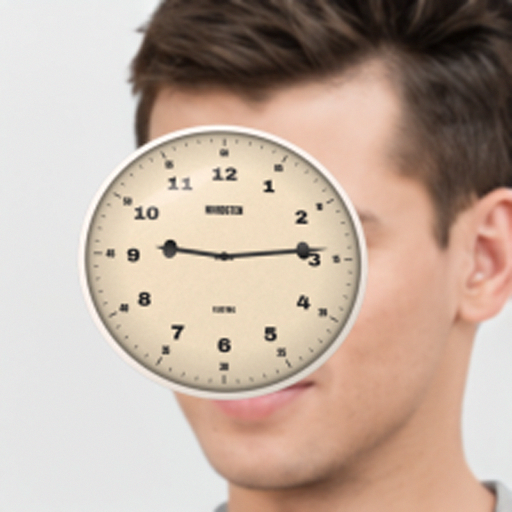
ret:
9.14
